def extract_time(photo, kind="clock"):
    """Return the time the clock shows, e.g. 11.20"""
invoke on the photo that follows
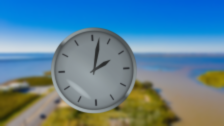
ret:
2.02
